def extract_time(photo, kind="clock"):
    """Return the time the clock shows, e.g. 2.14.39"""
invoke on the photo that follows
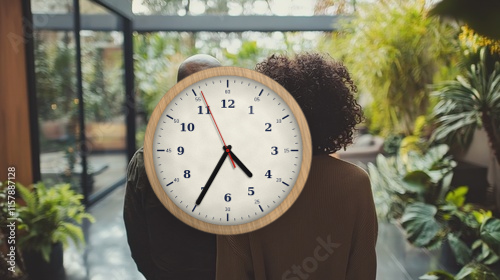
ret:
4.34.56
